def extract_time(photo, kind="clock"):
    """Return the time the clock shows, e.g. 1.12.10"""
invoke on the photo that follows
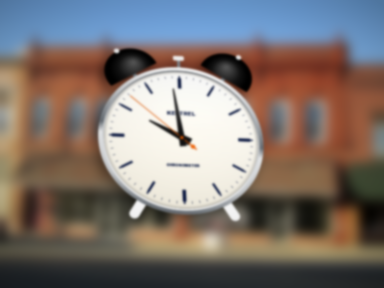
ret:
9.58.52
